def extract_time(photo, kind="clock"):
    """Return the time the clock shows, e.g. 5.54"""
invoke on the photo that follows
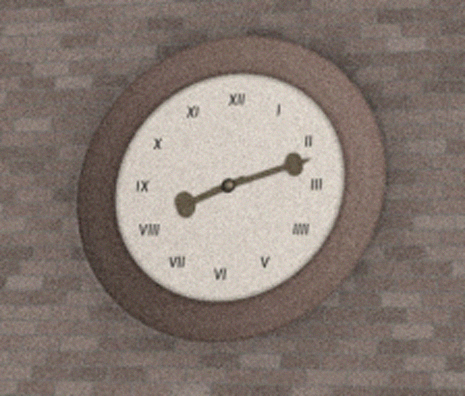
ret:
8.12
